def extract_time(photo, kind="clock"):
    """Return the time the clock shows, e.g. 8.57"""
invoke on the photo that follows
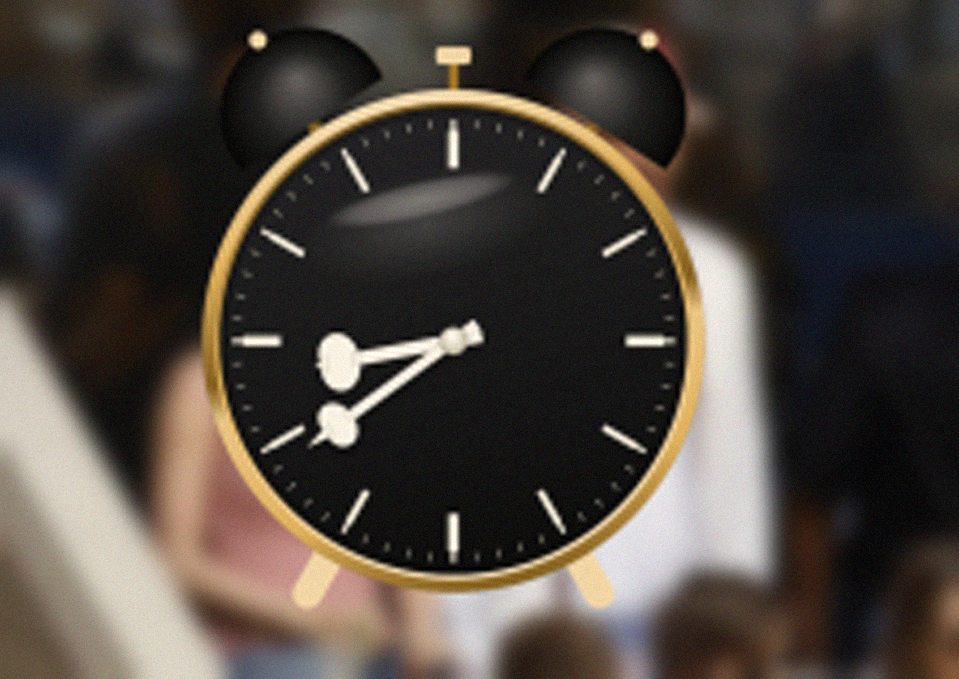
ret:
8.39
